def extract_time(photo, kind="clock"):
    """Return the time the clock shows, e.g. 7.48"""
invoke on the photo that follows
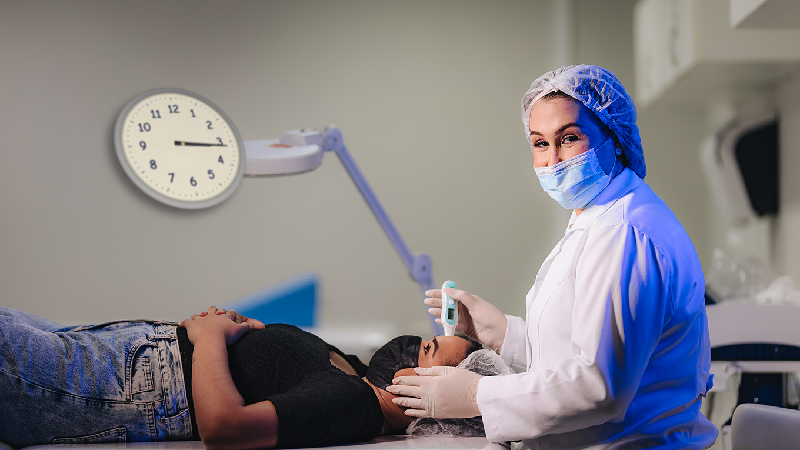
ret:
3.16
